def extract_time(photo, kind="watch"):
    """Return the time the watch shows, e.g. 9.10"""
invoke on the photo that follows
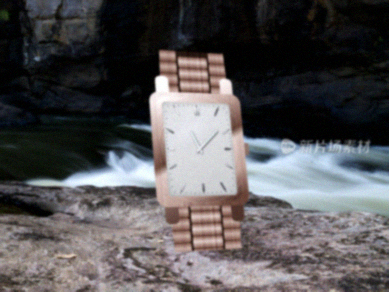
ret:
11.08
